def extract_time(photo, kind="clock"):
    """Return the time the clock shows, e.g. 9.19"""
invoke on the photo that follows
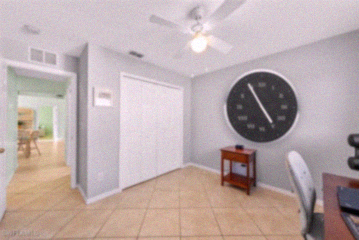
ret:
4.55
